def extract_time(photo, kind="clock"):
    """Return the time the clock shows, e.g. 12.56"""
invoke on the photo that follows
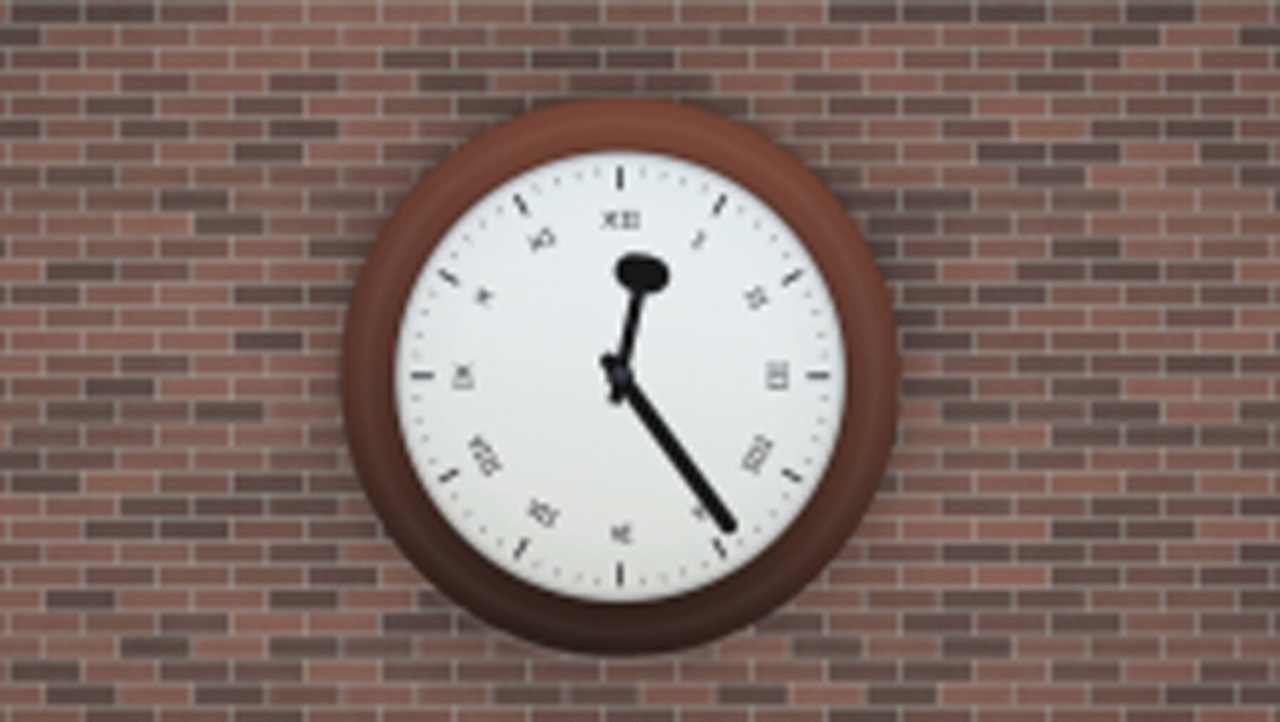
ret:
12.24
